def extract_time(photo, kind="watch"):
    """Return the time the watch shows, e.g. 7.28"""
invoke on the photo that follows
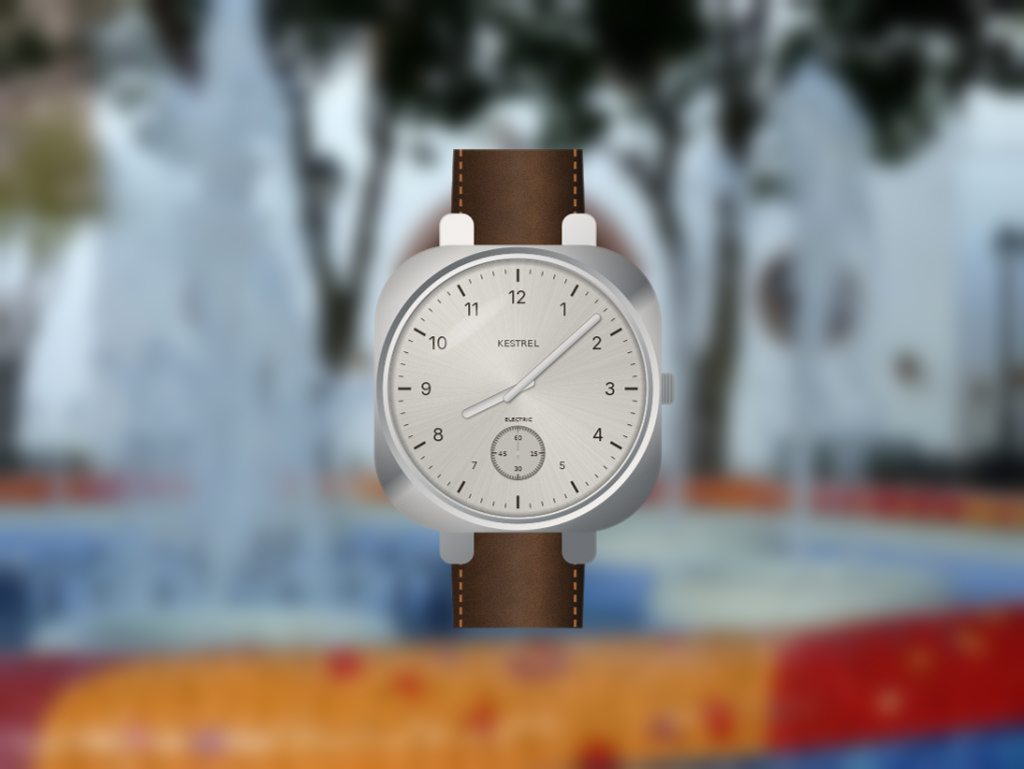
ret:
8.08
